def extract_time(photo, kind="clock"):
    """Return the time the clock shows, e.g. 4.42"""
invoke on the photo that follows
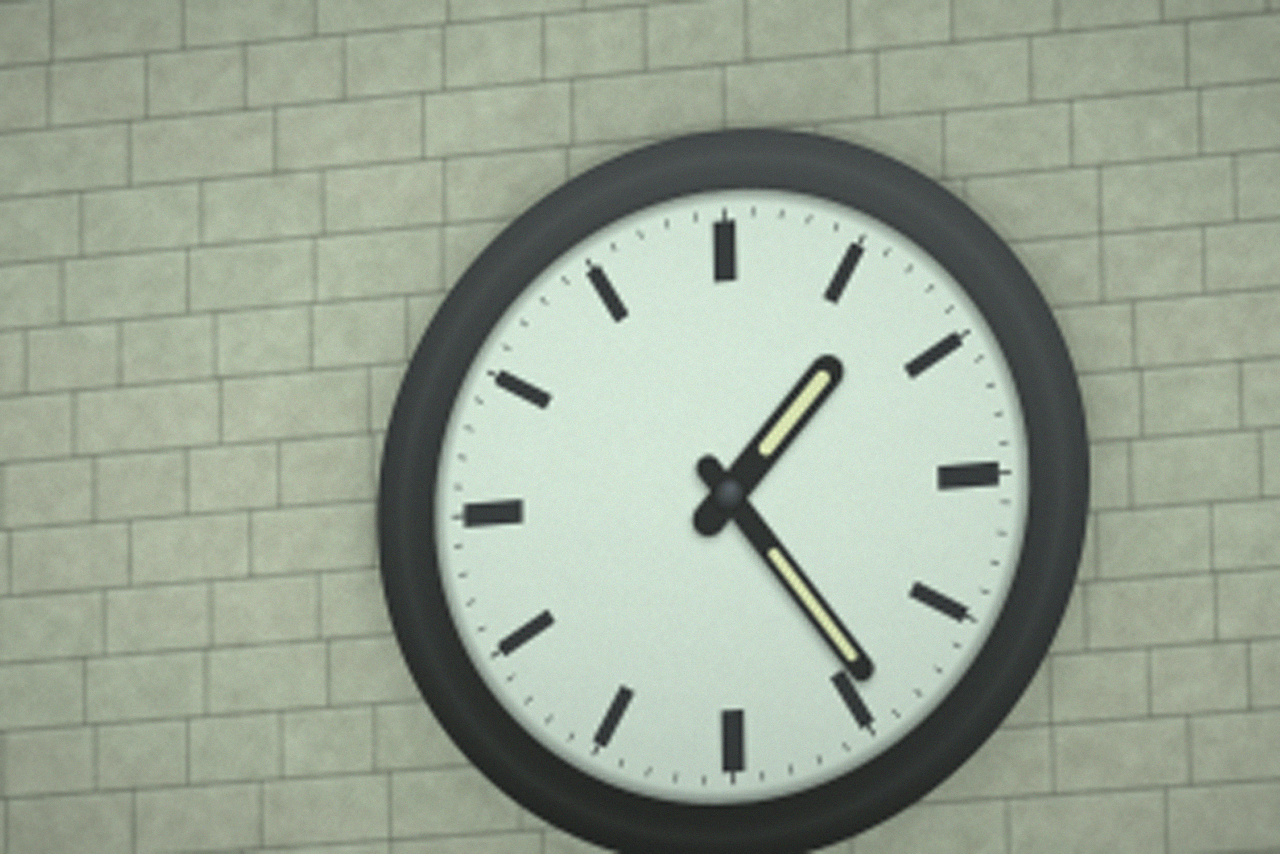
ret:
1.24
